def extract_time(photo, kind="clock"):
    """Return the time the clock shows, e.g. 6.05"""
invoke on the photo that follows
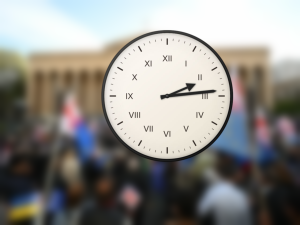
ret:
2.14
